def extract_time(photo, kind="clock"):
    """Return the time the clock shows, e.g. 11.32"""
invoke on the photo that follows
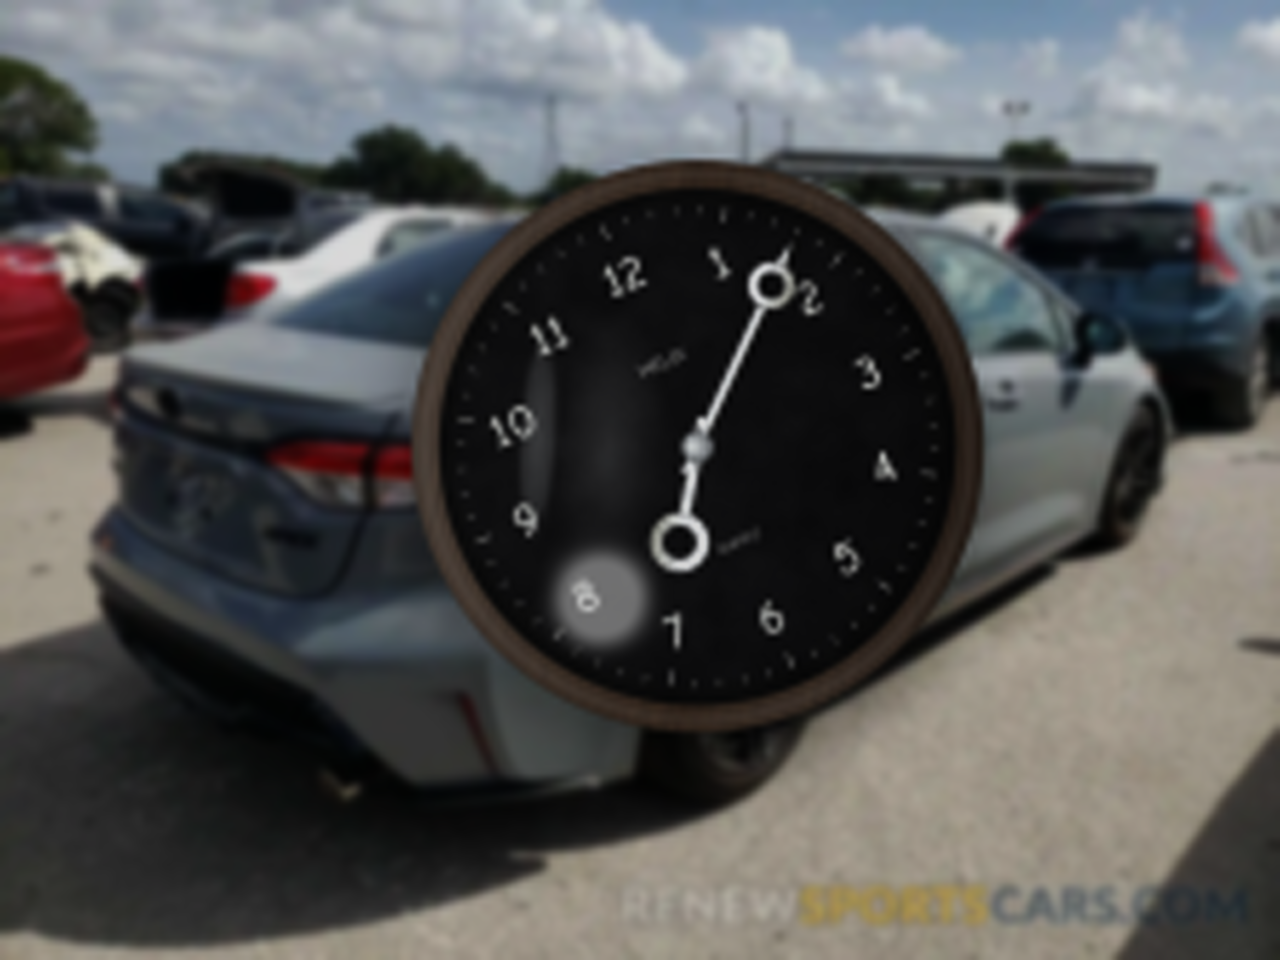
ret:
7.08
